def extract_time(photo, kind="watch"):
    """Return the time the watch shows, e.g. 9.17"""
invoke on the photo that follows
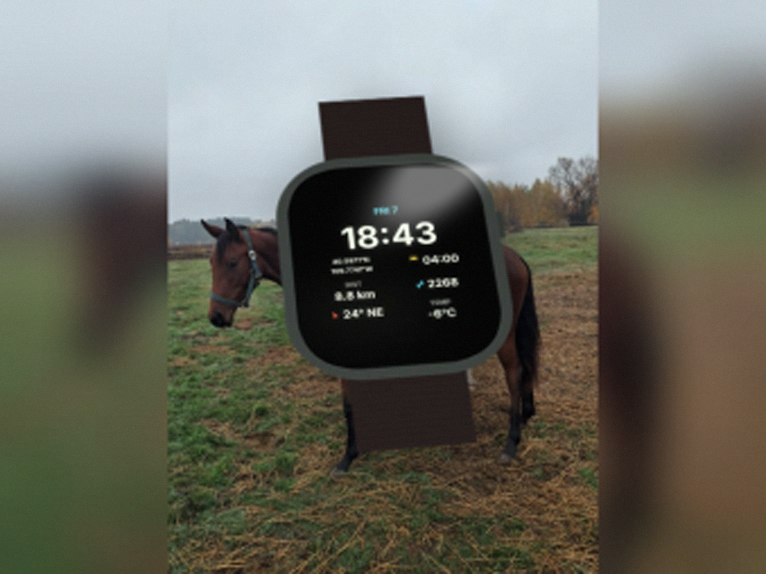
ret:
18.43
